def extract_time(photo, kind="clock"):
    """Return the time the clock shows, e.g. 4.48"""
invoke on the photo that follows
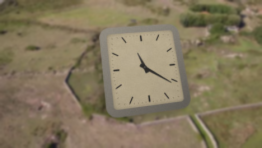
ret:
11.21
